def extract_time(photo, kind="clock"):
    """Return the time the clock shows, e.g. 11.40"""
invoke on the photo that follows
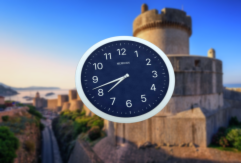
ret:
7.42
